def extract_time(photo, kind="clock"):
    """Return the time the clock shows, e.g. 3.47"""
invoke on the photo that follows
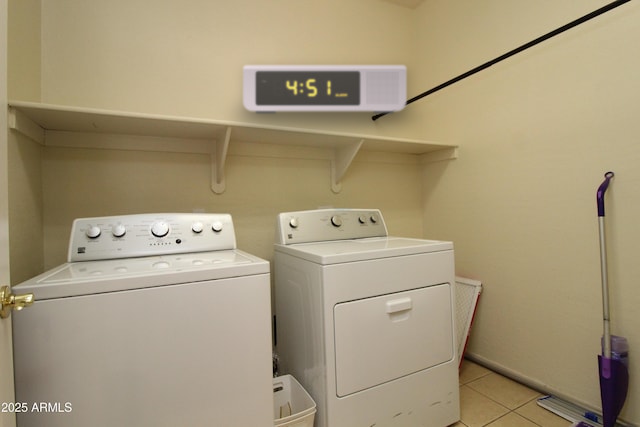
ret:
4.51
